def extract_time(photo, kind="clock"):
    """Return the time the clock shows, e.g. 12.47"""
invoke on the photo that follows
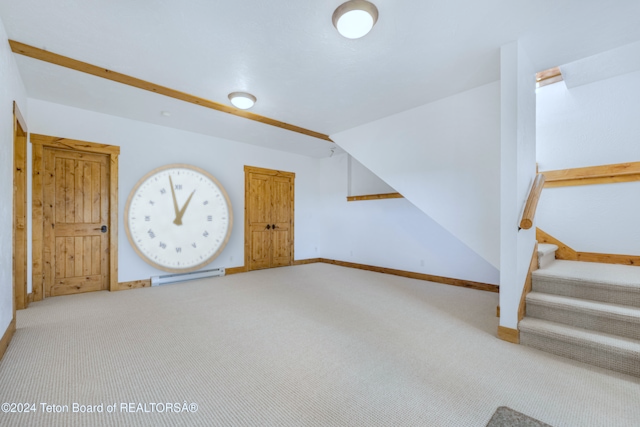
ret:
12.58
